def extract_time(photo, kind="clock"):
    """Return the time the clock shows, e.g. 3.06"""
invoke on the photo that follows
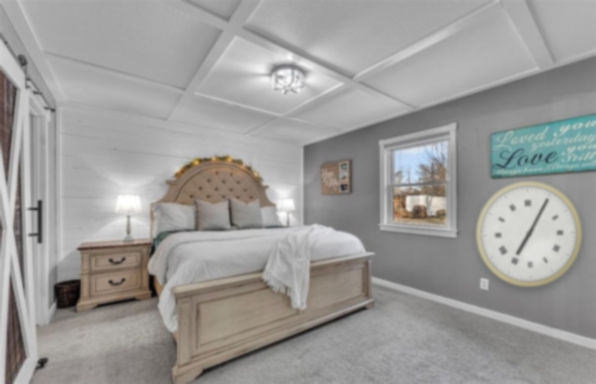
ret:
7.05
